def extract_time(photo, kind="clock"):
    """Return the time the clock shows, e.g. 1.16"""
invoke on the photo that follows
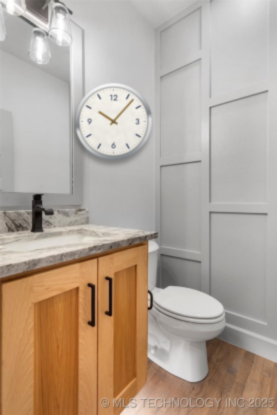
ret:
10.07
